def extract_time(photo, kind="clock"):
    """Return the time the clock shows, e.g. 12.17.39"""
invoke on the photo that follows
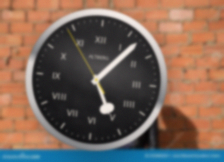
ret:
5.06.54
